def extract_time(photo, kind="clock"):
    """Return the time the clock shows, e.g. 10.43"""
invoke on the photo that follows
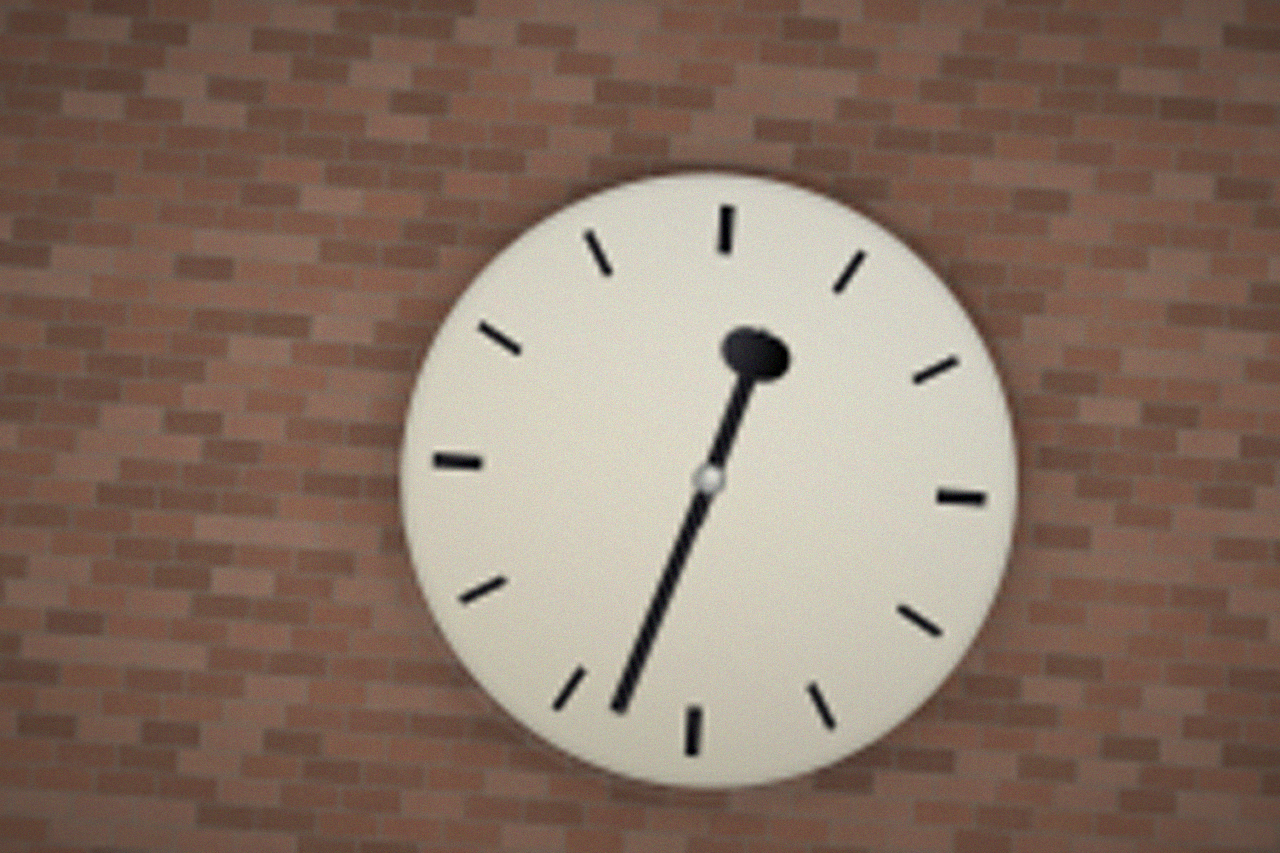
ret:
12.33
